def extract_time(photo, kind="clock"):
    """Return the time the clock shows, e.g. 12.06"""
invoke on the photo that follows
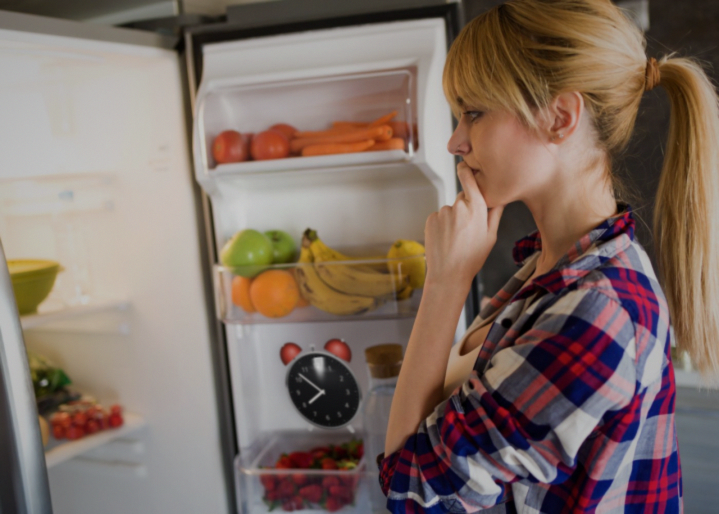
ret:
7.52
